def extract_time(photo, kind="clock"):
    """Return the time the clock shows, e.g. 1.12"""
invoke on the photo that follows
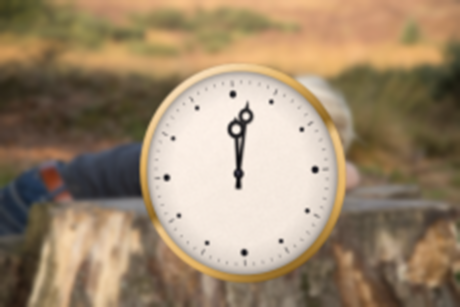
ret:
12.02
